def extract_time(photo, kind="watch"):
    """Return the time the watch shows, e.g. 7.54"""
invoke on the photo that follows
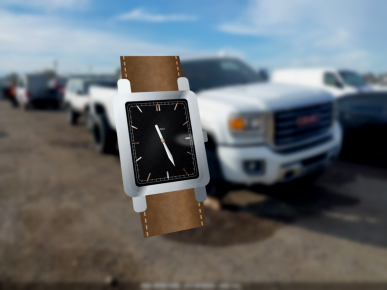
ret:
11.27
